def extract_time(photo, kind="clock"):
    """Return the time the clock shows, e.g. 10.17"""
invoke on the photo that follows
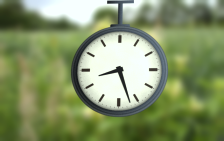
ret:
8.27
